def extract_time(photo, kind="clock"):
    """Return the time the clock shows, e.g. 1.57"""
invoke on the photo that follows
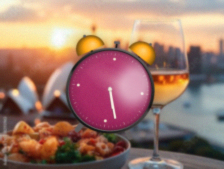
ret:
5.27
